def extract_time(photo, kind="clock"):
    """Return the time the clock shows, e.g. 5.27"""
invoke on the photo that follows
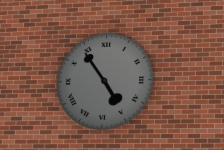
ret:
4.54
